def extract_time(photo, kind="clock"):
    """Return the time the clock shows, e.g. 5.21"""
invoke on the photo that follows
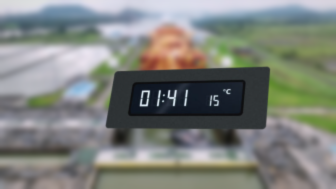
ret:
1.41
